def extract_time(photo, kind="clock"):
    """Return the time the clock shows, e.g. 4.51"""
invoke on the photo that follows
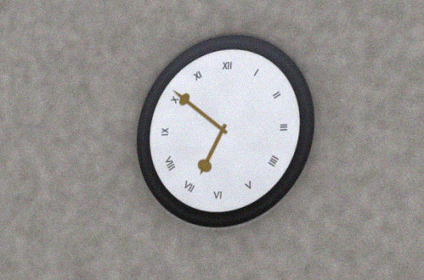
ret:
6.51
